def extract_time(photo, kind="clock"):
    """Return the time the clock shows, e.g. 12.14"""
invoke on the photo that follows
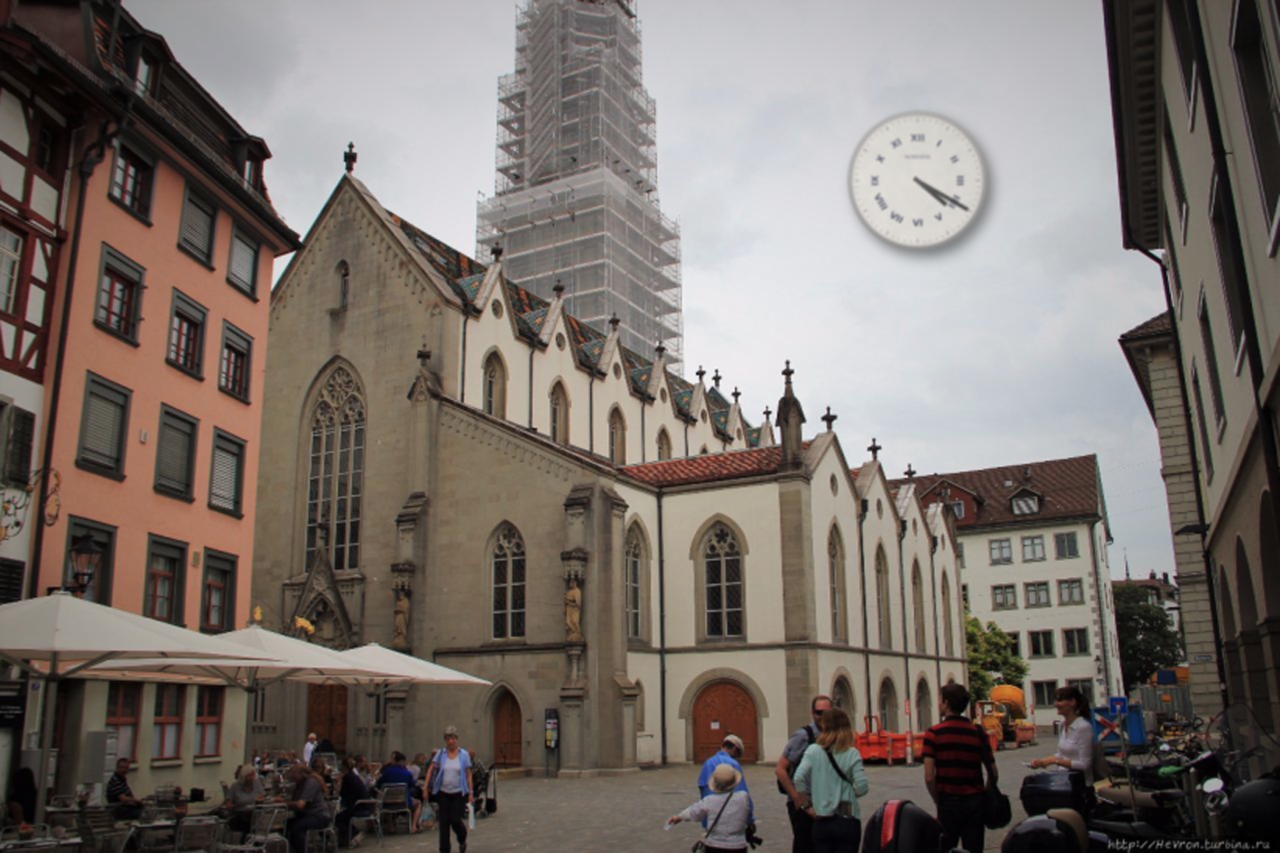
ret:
4.20
